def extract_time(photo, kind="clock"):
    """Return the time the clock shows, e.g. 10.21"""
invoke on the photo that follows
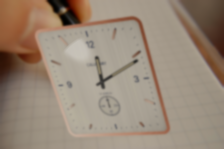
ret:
12.11
